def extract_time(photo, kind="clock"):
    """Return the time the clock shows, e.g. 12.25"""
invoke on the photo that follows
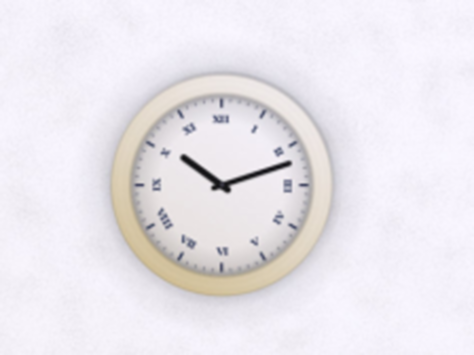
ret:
10.12
